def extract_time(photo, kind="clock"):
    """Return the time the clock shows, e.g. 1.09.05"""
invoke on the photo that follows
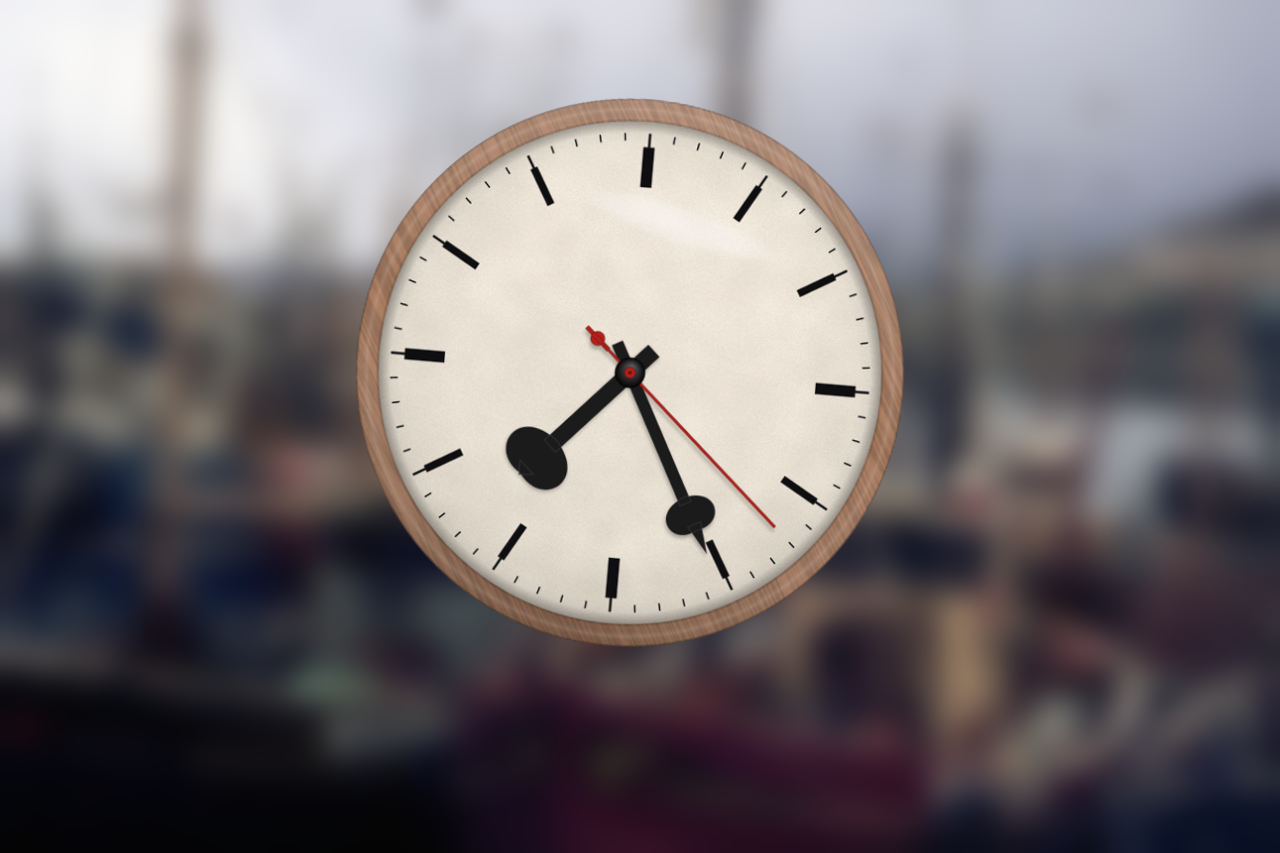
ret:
7.25.22
